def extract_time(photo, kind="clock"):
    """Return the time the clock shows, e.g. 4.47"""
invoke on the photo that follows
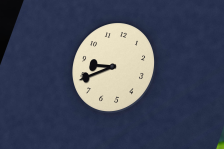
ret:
8.39
